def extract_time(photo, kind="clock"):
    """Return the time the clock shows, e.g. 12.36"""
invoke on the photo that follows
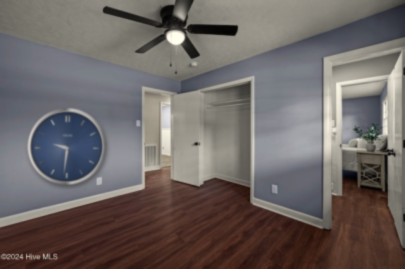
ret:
9.31
